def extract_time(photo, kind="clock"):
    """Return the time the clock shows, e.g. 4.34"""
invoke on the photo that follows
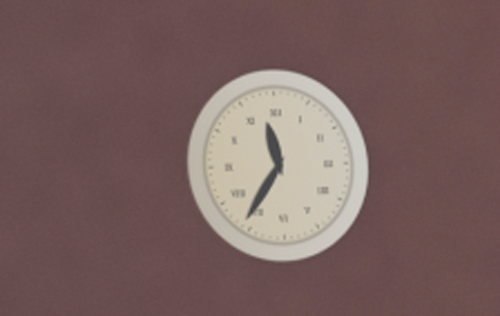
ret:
11.36
